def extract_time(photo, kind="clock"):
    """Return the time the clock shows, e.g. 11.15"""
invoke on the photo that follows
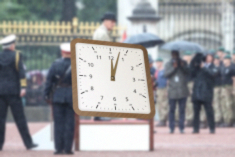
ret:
12.03
